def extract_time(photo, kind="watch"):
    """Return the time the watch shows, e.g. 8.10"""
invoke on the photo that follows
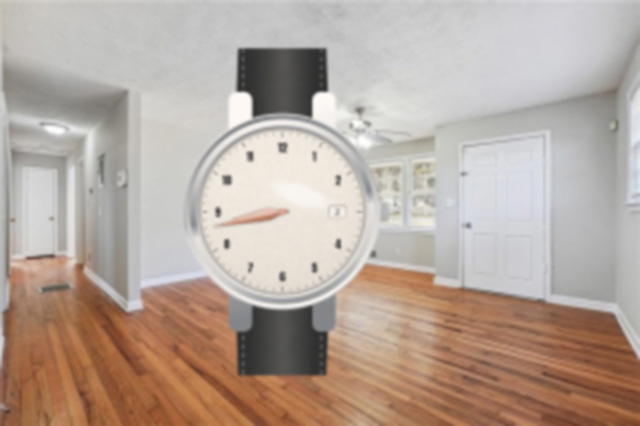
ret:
8.43
